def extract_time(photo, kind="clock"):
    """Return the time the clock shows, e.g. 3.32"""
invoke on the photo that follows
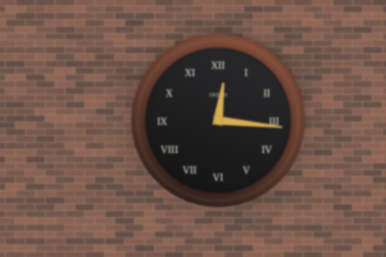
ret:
12.16
